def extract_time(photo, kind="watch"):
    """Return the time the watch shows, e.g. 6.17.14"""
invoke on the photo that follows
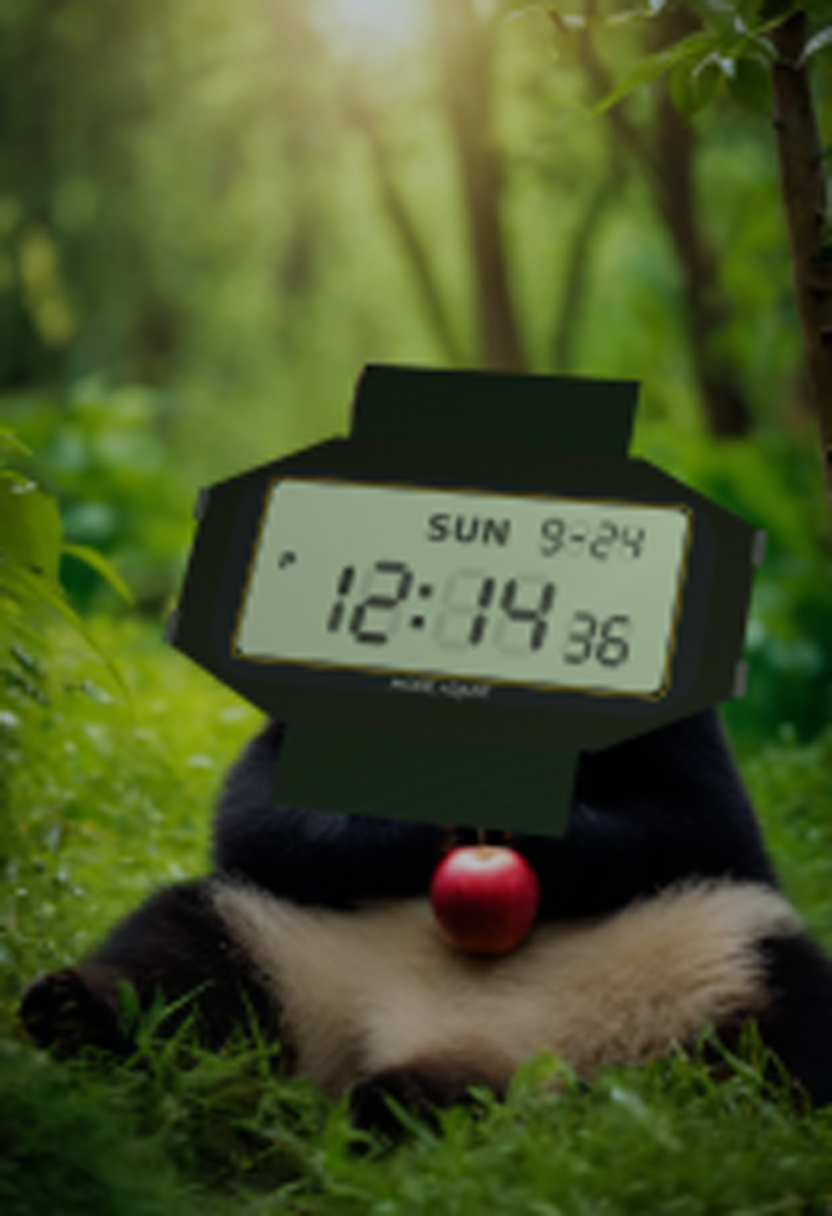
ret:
12.14.36
